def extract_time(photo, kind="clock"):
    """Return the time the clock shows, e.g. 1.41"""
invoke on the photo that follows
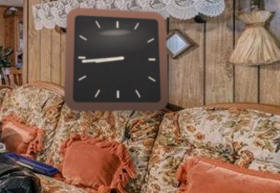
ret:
8.44
